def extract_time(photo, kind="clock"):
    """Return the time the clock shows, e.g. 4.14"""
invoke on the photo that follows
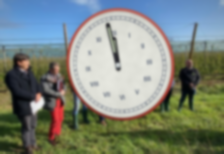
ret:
11.59
